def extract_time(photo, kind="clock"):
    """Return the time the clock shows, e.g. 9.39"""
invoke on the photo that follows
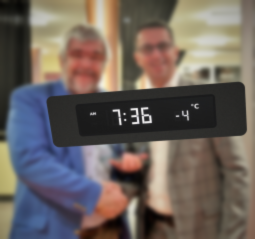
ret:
7.36
